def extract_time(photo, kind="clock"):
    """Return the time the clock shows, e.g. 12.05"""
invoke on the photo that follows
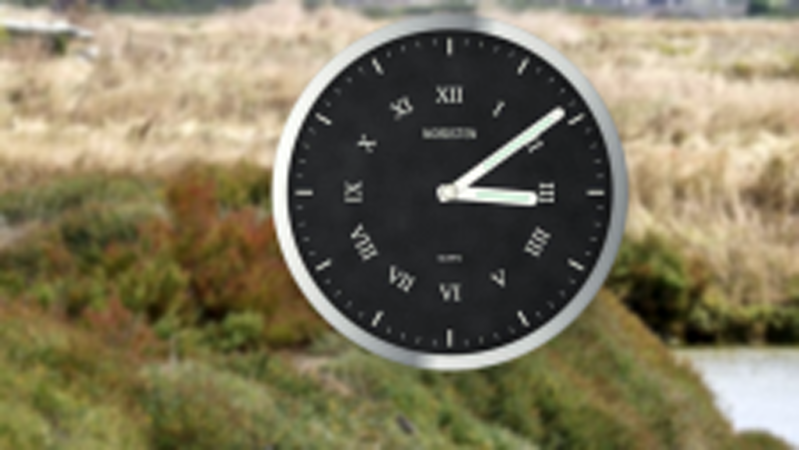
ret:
3.09
